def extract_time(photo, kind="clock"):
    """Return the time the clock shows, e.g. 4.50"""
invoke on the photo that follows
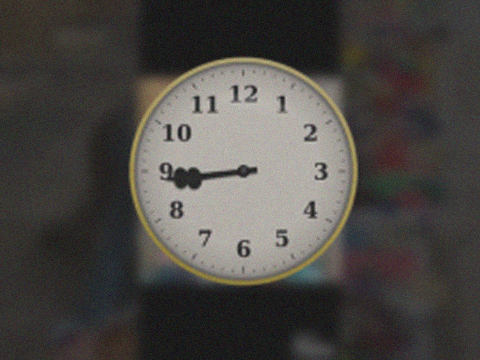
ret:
8.44
